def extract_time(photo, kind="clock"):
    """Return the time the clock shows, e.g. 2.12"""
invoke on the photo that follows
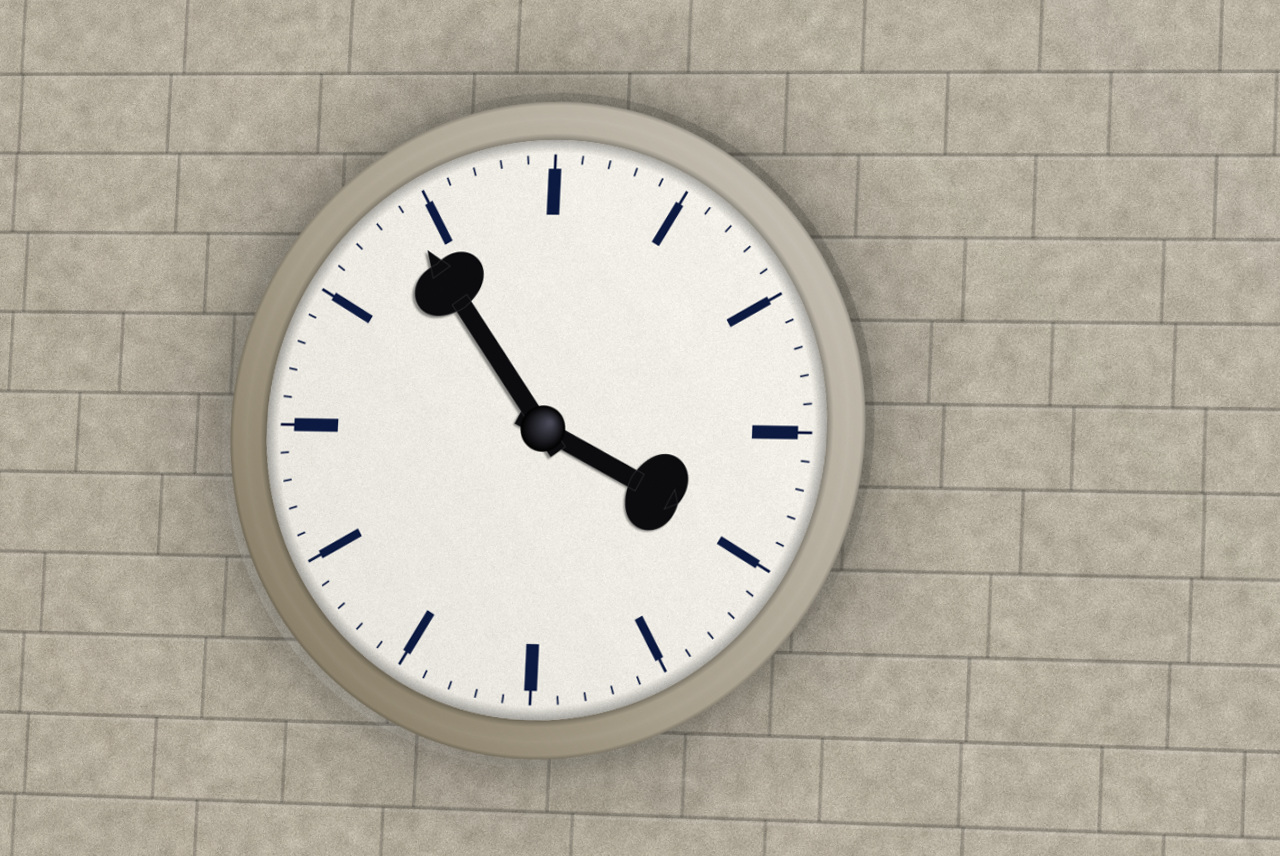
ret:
3.54
